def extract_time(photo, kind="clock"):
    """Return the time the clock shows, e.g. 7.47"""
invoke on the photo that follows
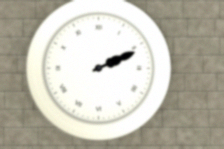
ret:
2.11
